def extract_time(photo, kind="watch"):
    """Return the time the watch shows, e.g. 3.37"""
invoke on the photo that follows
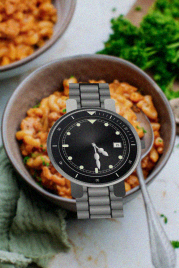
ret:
4.29
